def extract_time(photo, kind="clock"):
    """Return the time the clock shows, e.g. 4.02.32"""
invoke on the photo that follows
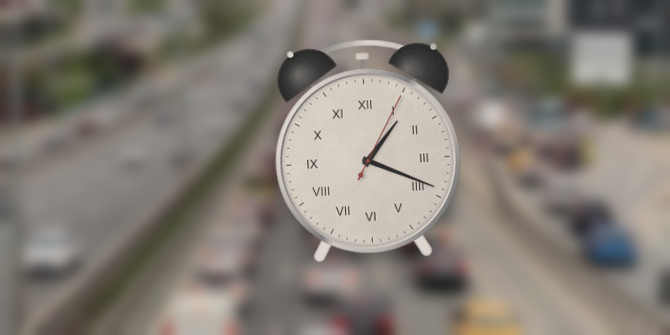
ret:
1.19.05
